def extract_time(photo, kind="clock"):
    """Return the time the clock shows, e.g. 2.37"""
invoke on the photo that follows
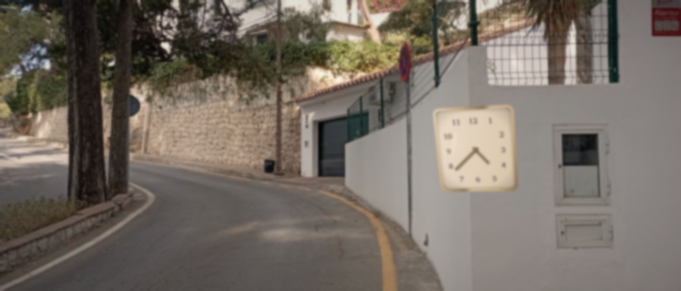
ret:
4.38
